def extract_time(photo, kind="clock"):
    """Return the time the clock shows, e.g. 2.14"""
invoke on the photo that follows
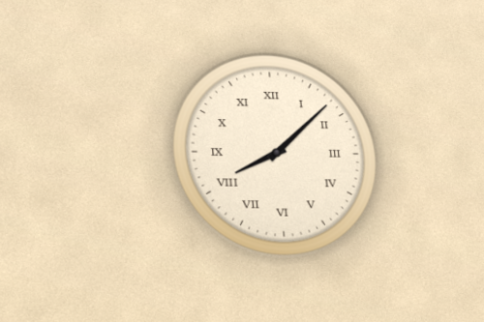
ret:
8.08
